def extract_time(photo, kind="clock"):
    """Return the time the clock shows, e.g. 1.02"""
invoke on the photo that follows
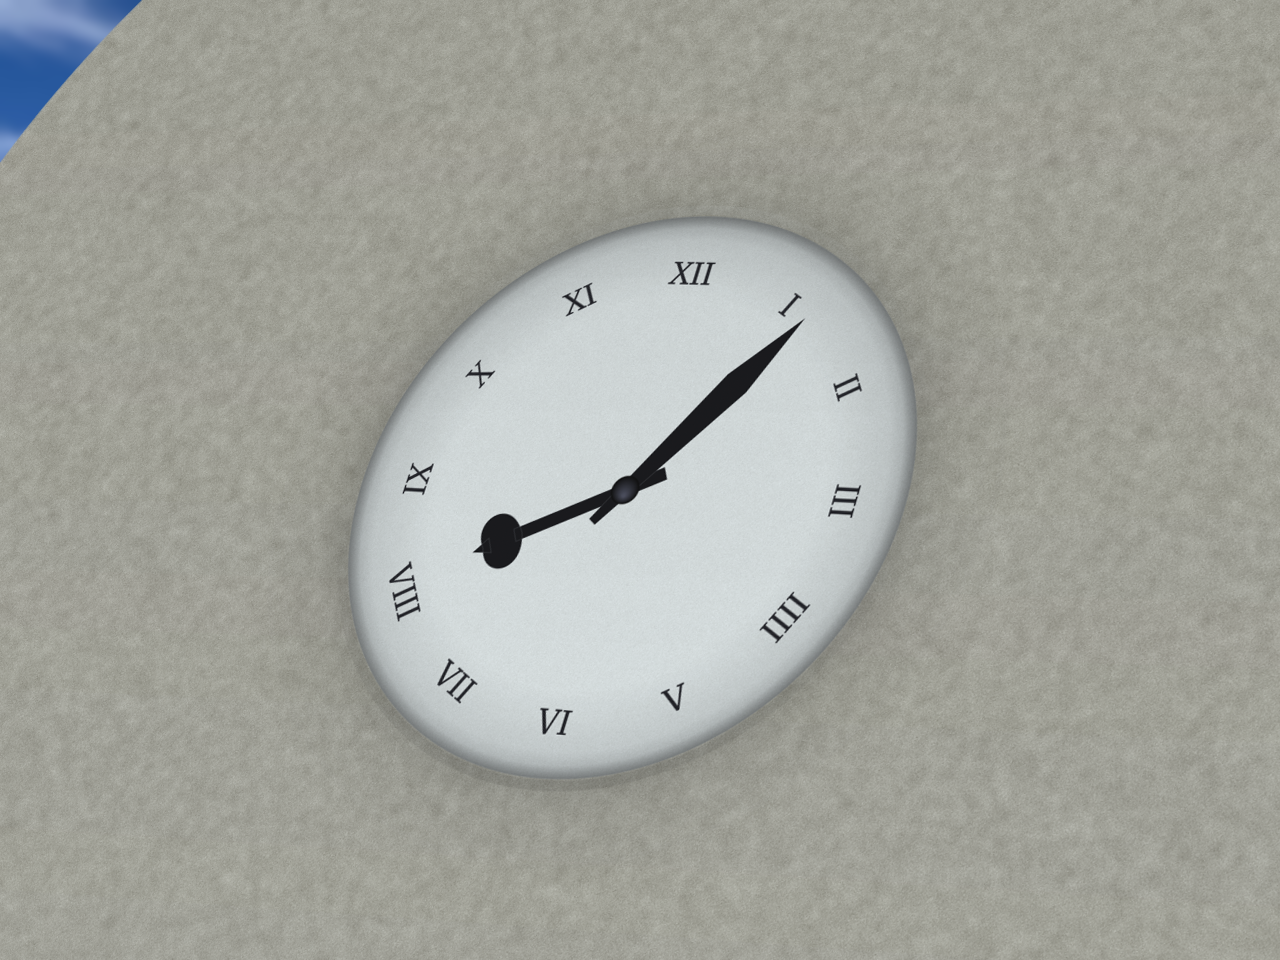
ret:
8.06
